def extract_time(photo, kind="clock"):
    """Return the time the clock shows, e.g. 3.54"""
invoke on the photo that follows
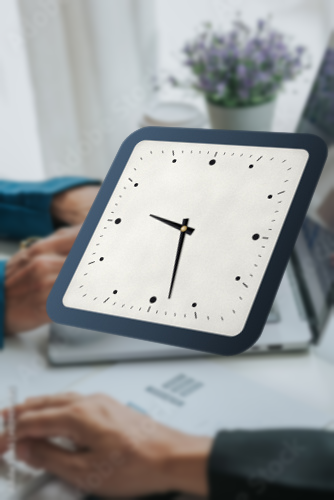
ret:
9.28
